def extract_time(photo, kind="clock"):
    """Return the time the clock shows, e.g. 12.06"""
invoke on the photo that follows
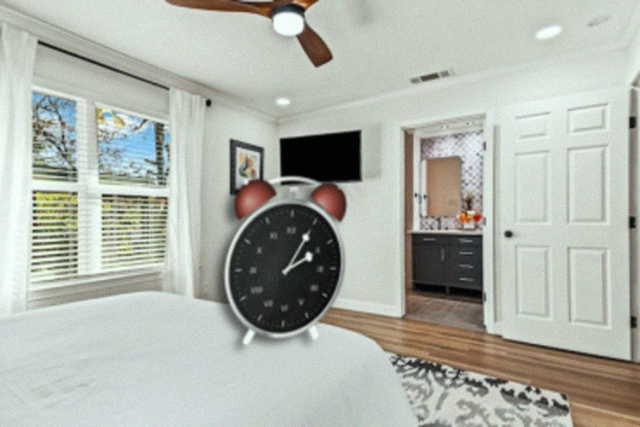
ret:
2.05
